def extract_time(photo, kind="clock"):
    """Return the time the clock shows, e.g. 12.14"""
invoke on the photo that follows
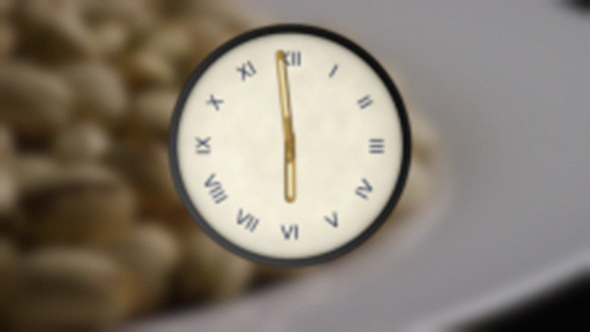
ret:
5.59
